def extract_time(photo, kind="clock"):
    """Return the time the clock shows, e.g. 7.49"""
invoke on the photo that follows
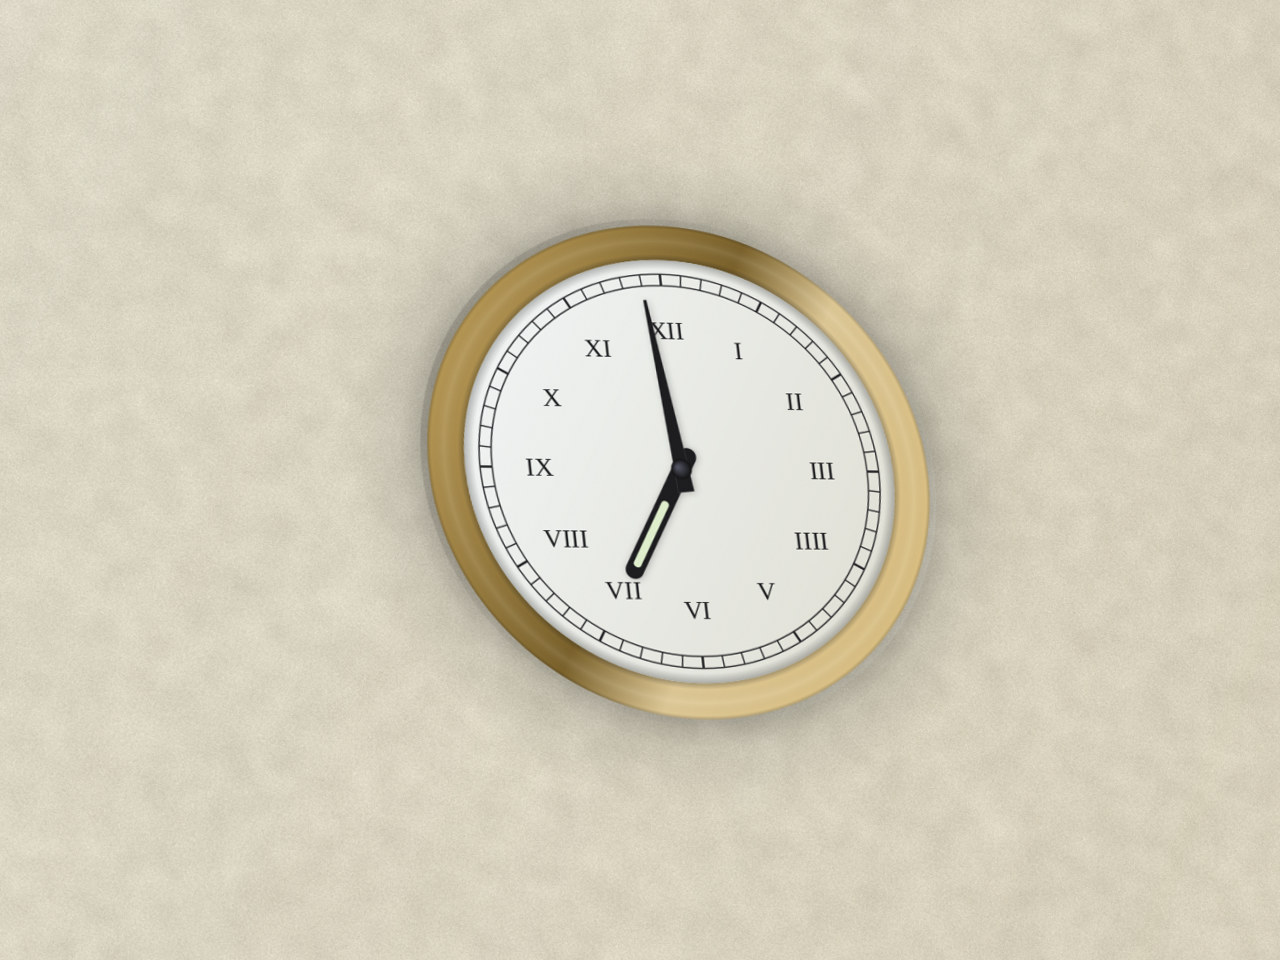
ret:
6.59
